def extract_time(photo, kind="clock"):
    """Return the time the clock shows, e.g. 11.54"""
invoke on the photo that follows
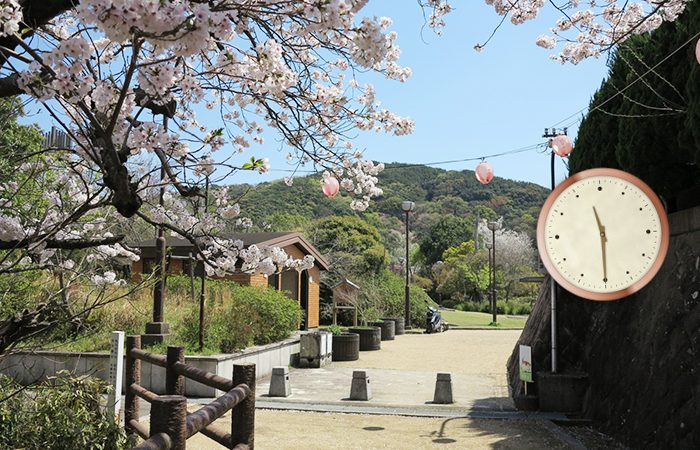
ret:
11.30
